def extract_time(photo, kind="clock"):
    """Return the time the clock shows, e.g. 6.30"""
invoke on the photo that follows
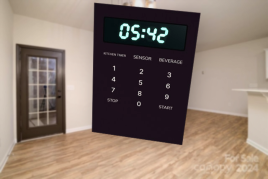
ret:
5.42
